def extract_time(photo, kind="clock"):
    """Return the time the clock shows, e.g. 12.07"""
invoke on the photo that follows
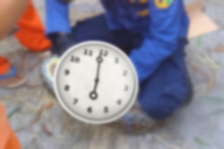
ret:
5.59
